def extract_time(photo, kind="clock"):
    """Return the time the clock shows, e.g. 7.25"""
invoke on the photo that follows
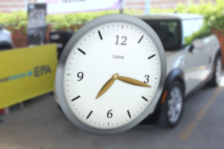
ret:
7.17
